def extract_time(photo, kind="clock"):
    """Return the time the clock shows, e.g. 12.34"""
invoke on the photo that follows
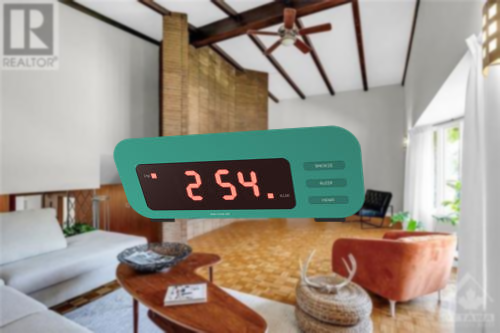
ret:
2.54
